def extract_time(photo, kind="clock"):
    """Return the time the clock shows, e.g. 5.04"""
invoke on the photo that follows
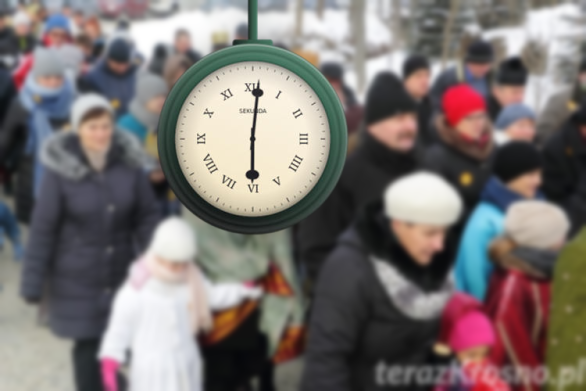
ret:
6.01
